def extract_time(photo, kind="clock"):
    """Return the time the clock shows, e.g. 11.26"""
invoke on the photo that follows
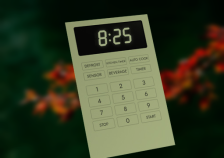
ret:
8.25
